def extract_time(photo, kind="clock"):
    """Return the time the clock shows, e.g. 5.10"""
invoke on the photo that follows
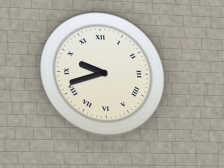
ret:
9.42
